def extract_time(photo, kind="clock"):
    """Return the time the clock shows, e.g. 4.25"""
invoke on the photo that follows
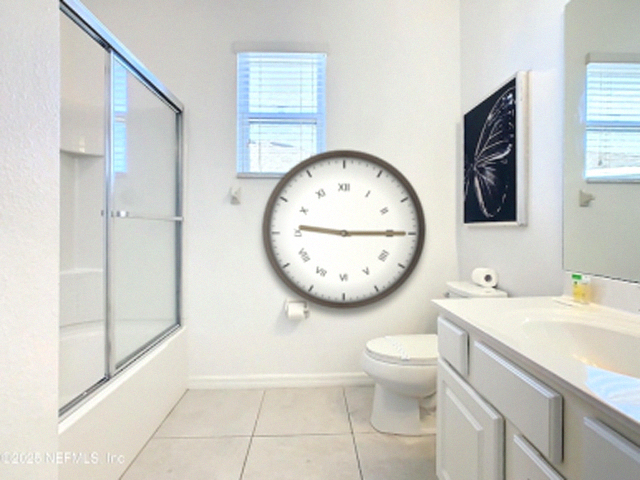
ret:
9.15
